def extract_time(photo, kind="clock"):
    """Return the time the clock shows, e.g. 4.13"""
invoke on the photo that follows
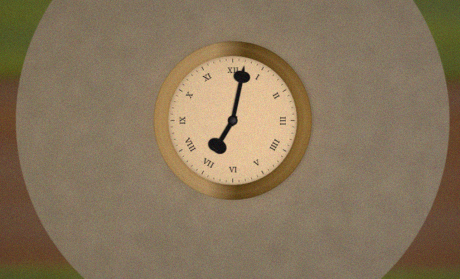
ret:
7.02
